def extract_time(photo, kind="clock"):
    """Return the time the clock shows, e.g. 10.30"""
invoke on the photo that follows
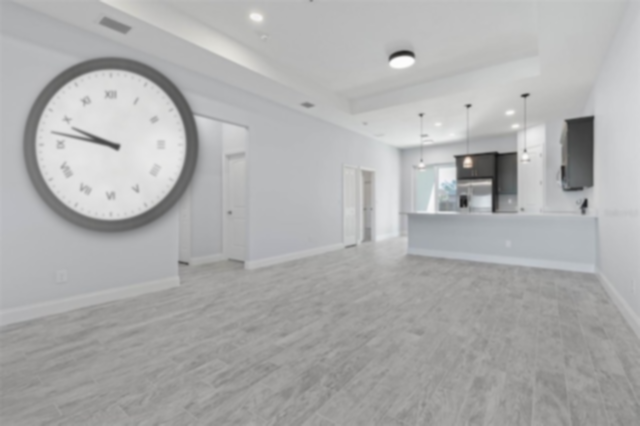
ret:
9.47
